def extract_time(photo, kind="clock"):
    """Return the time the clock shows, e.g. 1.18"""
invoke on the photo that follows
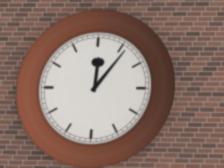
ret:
12.06
